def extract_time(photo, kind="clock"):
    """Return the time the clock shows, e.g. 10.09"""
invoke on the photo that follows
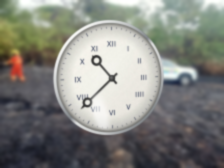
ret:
10.38
